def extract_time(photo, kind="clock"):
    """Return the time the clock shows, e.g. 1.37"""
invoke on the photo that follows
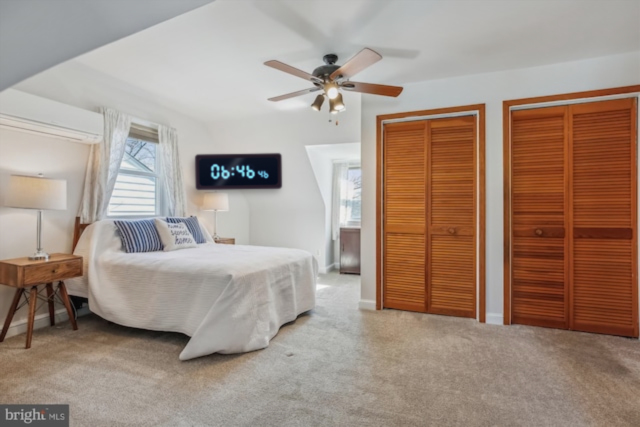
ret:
6.46
